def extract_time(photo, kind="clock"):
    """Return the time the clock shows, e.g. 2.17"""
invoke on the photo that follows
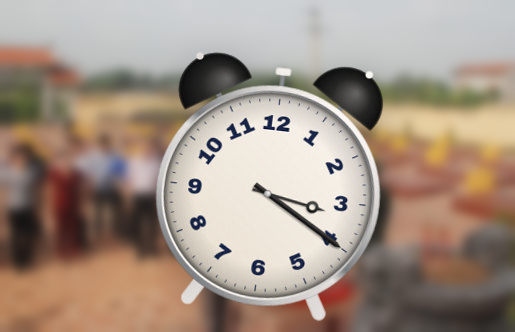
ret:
3.20
